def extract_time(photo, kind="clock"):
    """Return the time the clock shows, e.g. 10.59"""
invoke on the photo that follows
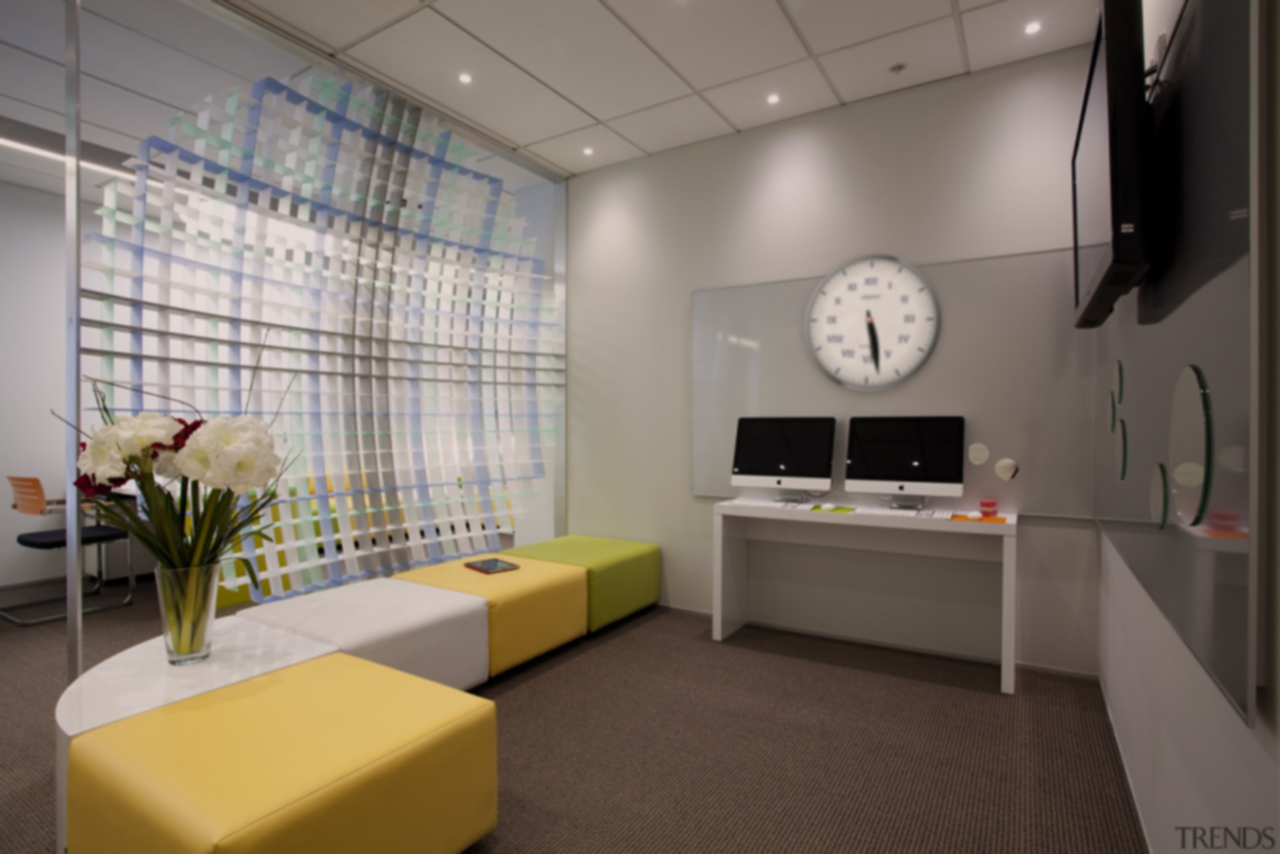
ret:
5.28
